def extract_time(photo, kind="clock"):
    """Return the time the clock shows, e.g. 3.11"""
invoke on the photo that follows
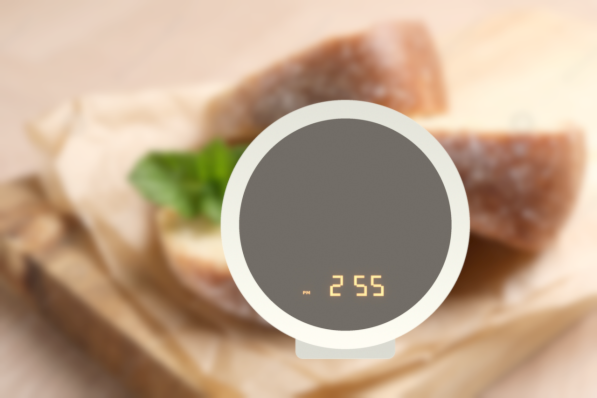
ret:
2.55
